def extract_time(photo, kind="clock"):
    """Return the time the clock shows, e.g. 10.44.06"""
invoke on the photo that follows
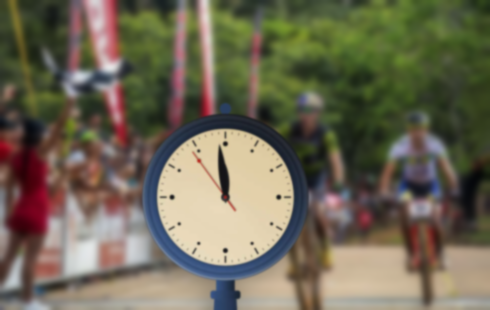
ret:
11.58.54
